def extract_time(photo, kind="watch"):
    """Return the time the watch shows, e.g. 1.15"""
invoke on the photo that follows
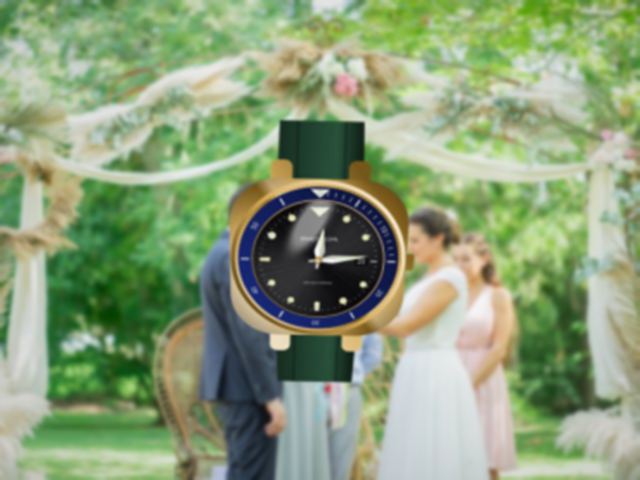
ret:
12.14
